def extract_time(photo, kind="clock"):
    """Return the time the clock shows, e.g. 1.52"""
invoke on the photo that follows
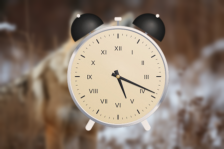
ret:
5.19
